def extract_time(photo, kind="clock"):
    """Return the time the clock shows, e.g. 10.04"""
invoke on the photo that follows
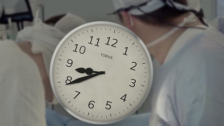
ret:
8.39
